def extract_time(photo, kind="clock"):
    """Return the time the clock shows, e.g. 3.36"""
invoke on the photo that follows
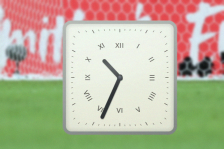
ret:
10.34
